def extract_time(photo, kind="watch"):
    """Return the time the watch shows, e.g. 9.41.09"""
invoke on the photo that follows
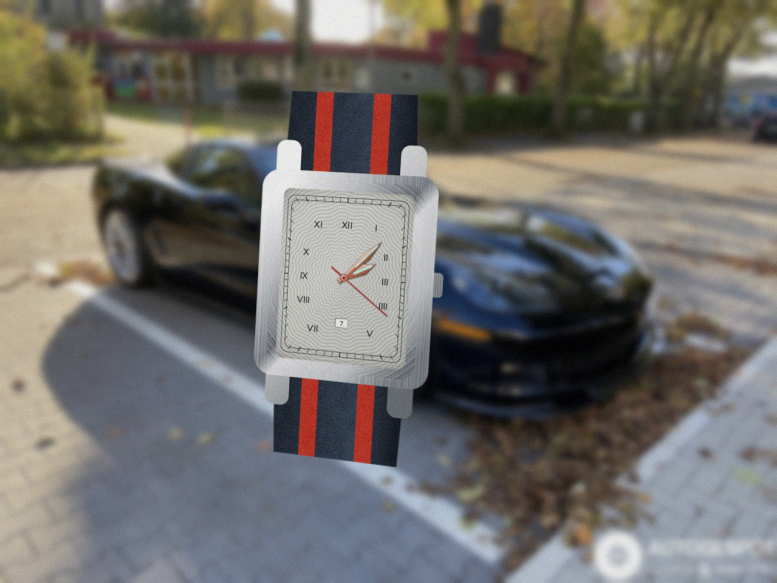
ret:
2.07.21
